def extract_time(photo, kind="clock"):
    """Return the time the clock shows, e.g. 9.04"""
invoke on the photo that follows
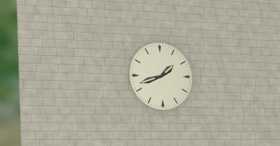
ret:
1.42
